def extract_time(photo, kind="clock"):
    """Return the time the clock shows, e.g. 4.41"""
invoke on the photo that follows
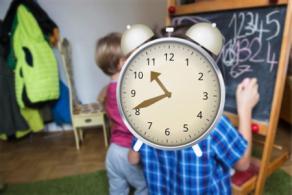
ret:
10.41
